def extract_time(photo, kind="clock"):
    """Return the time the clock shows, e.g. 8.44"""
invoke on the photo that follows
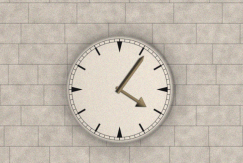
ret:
4.06
